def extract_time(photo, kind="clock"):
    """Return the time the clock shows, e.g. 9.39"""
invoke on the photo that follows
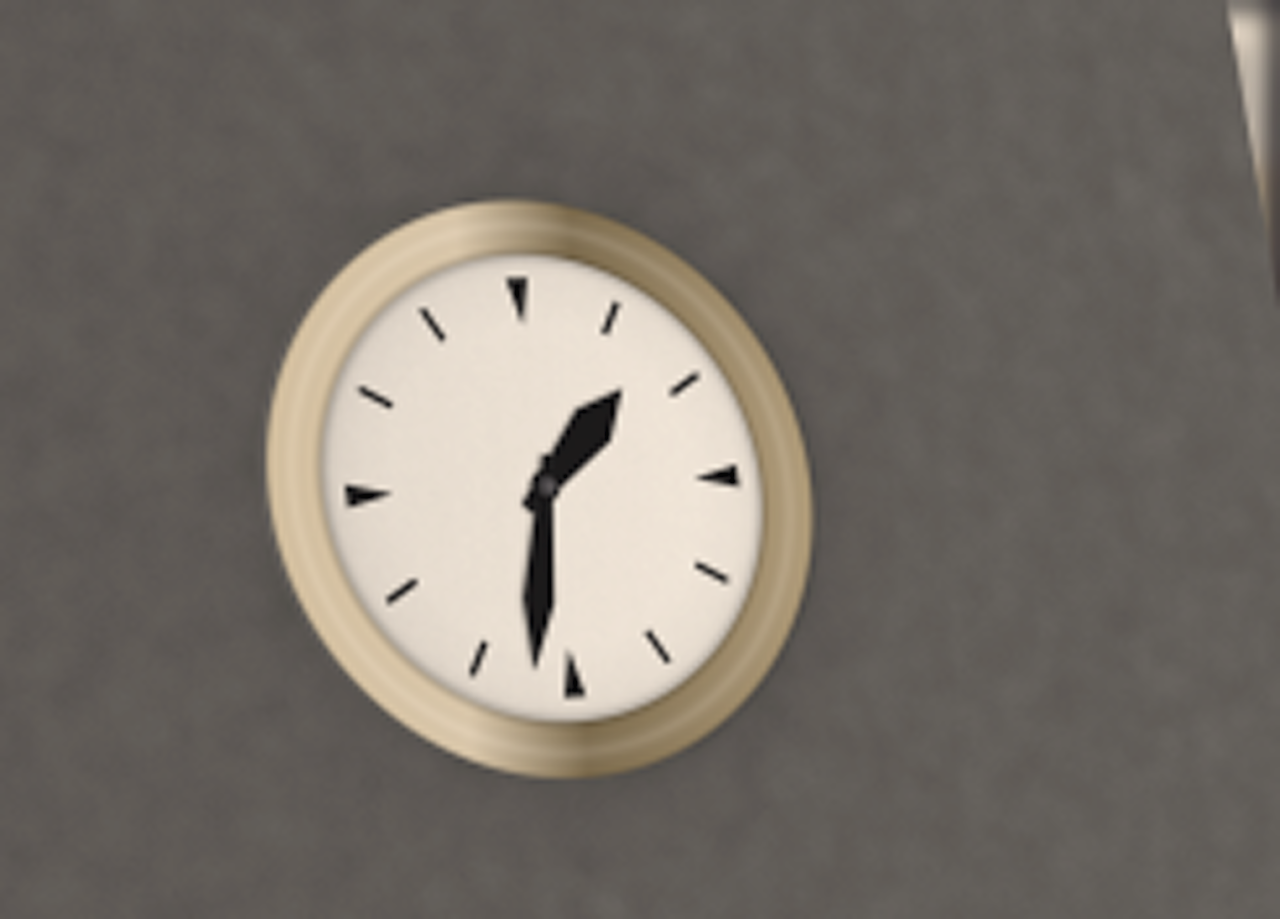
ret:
1.32
